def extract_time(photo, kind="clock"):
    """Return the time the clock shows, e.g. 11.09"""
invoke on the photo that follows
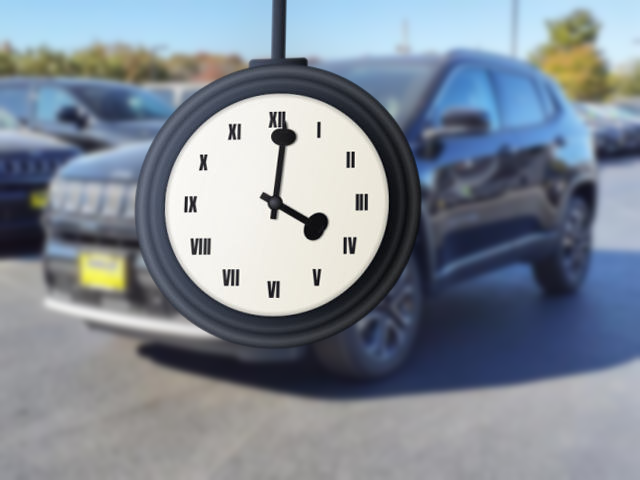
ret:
4.01
